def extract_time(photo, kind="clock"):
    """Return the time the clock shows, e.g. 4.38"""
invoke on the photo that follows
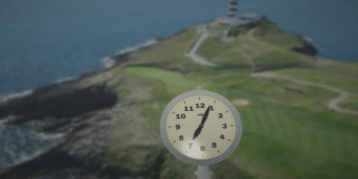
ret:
7.04
